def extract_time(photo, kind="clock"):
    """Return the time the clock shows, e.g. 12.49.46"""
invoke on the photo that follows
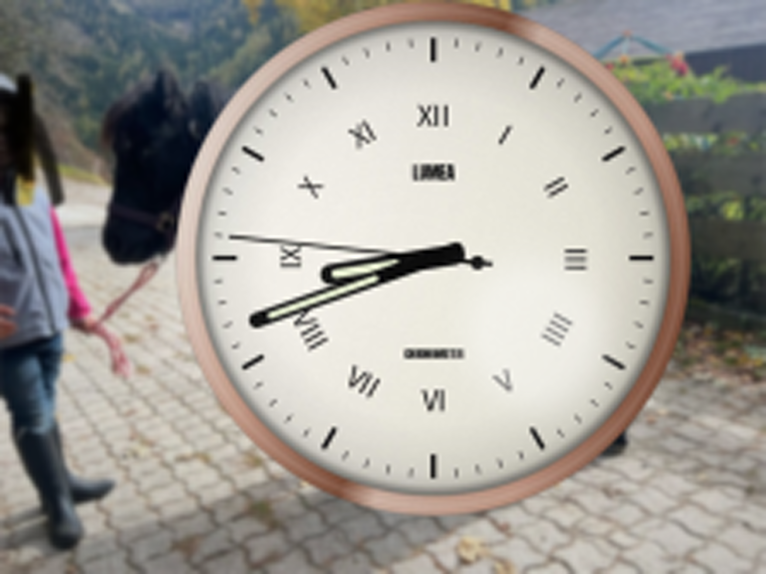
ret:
8.41.46
